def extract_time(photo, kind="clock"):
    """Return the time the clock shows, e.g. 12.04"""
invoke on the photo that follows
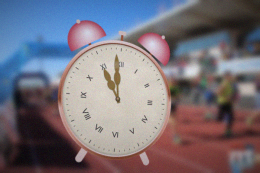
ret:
10.59
